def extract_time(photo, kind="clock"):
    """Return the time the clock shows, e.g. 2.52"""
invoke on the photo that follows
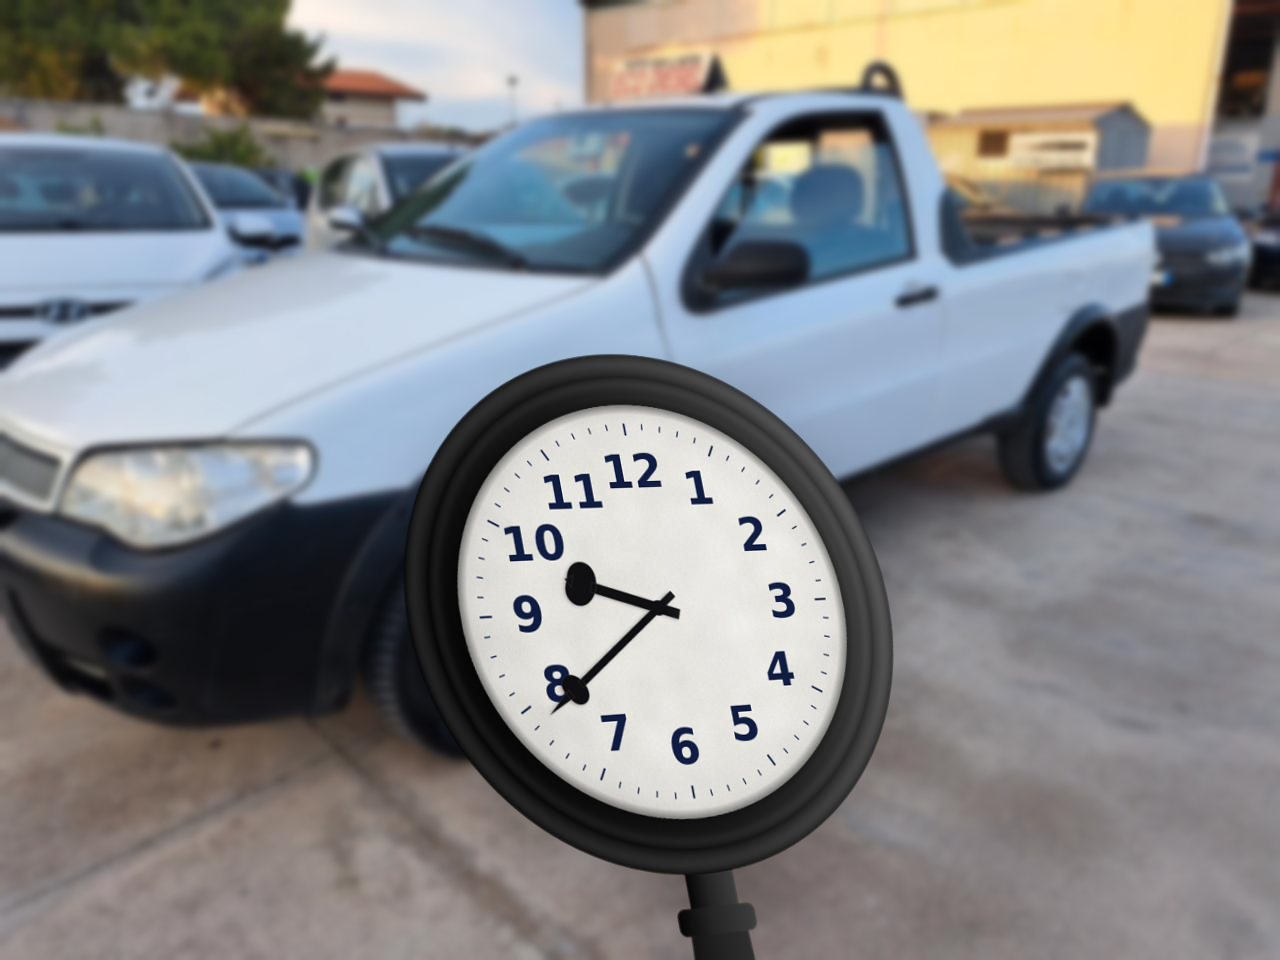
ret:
9.39
